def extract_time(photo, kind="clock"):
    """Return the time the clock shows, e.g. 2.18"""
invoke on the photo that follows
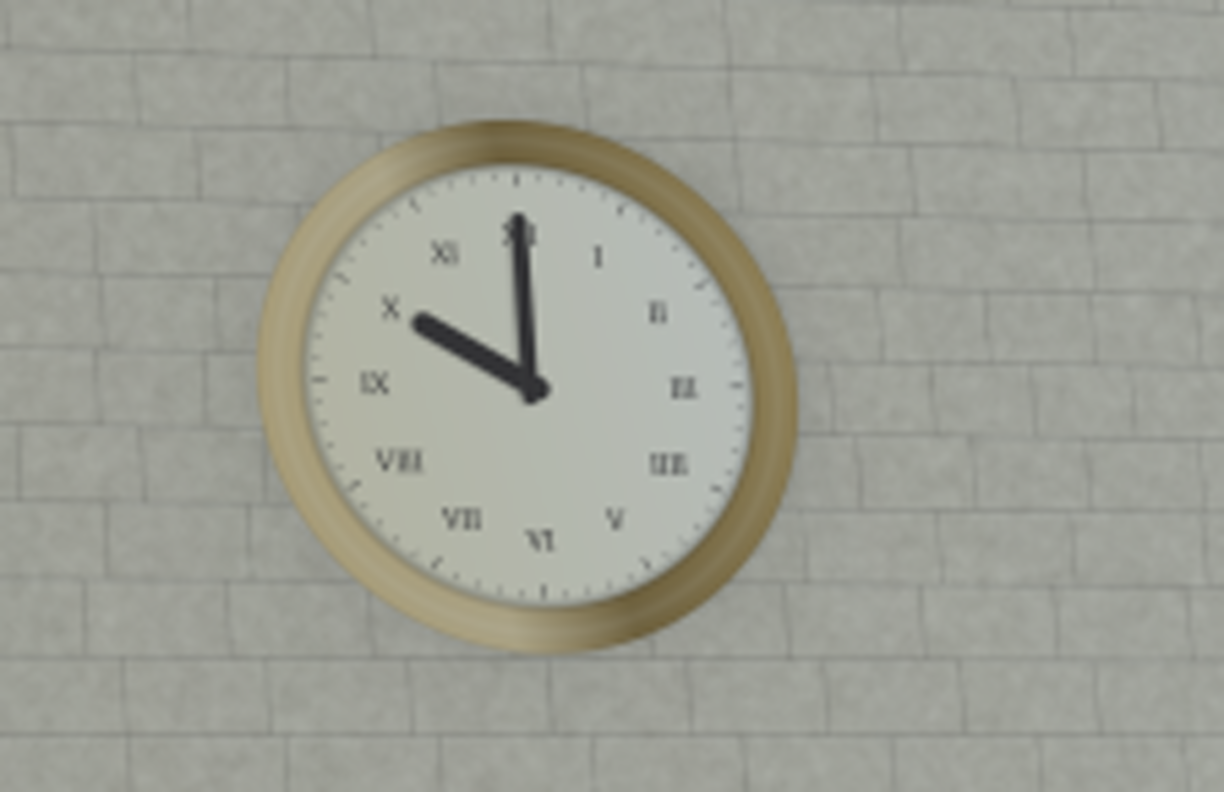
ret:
10.00
